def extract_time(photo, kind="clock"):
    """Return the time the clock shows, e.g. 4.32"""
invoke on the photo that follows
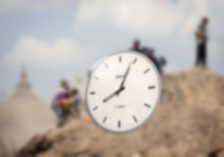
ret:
8.04
